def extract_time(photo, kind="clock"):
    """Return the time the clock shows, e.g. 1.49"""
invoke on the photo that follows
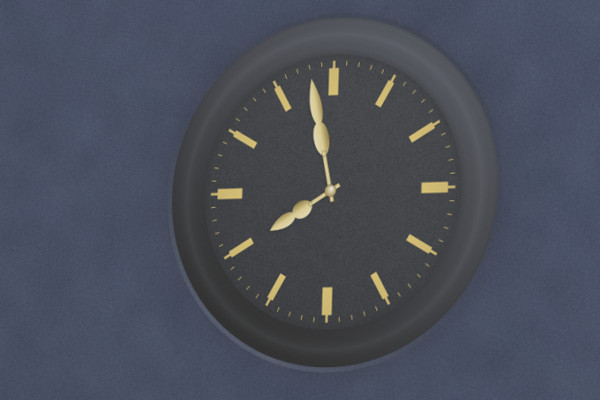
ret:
7.58
